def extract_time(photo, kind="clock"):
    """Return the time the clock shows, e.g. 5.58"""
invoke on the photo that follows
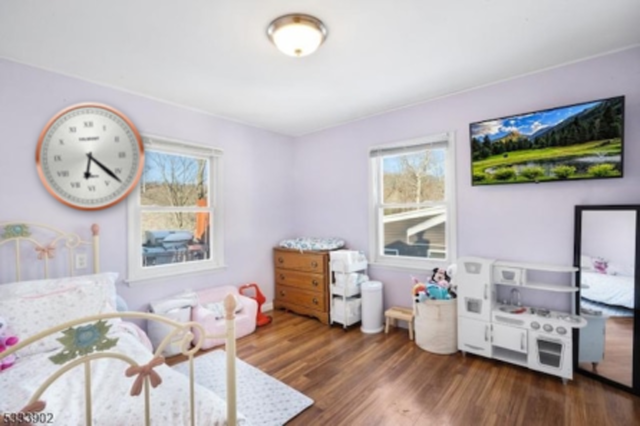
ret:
6.22
